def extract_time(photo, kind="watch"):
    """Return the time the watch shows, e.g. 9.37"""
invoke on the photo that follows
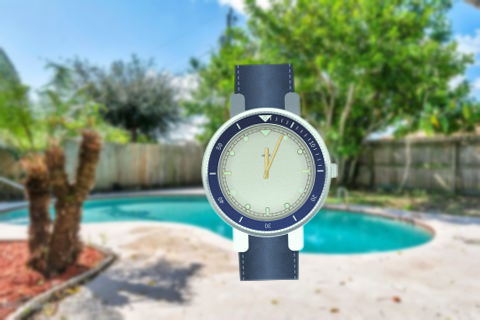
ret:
12.04
